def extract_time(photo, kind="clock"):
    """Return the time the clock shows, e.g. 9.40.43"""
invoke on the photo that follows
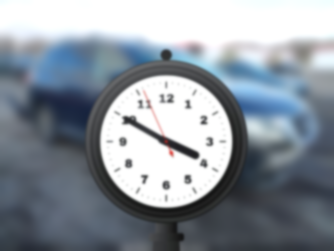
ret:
3.49.56
